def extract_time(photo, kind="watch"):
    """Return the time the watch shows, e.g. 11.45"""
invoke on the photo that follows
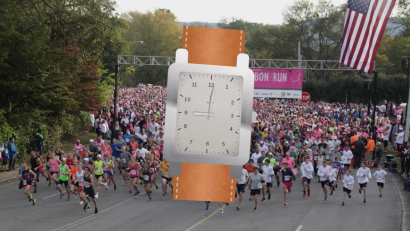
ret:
9.01
